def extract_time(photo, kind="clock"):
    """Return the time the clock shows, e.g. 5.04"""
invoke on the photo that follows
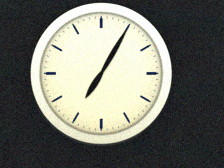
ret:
7.05
